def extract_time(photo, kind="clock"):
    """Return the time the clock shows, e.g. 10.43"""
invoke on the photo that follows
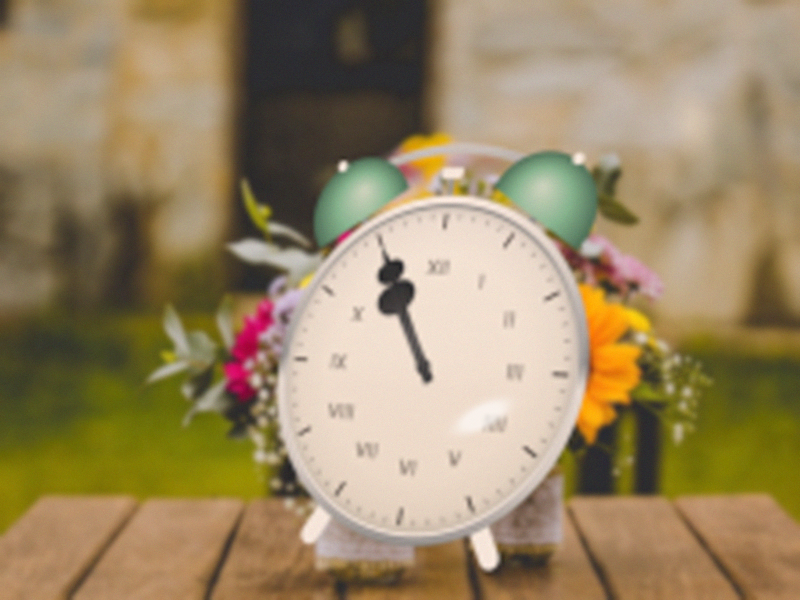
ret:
10.55
